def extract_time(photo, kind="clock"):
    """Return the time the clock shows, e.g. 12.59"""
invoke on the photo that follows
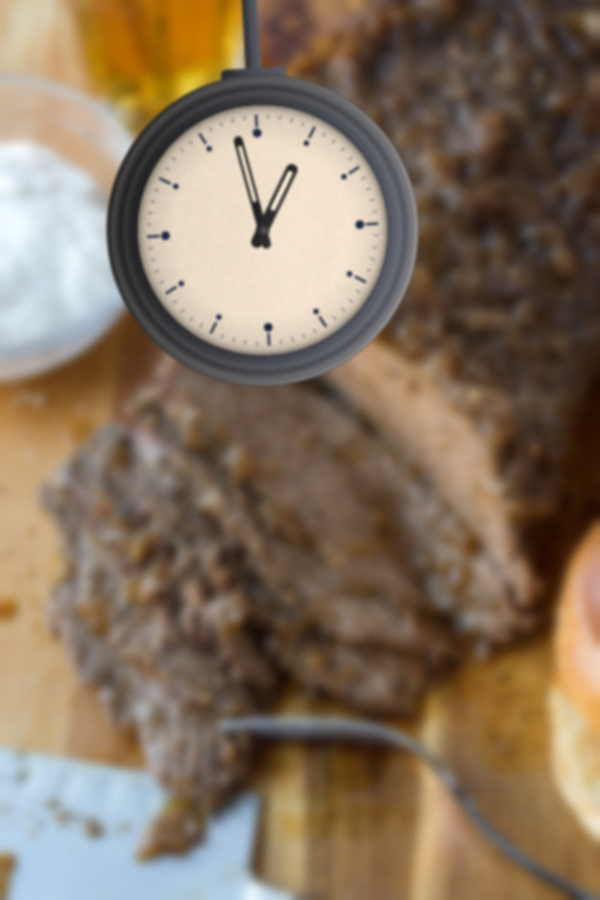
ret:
12.58
